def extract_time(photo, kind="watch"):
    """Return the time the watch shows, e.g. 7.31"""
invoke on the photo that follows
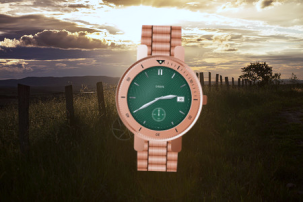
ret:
2.40
